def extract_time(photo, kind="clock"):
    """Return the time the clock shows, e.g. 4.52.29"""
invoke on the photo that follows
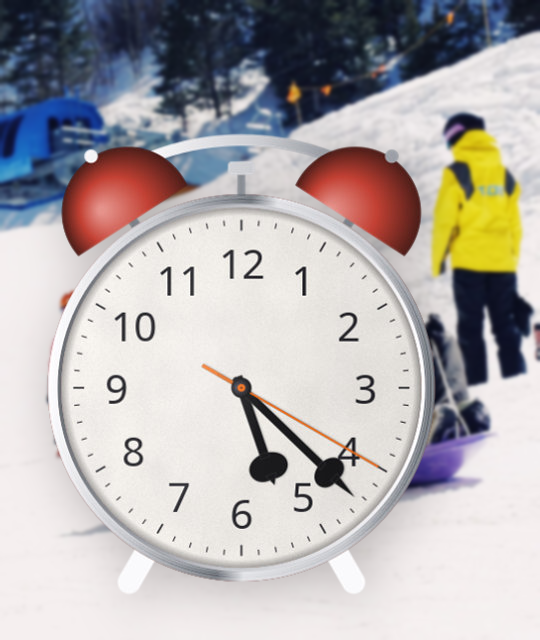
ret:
5.22.20
